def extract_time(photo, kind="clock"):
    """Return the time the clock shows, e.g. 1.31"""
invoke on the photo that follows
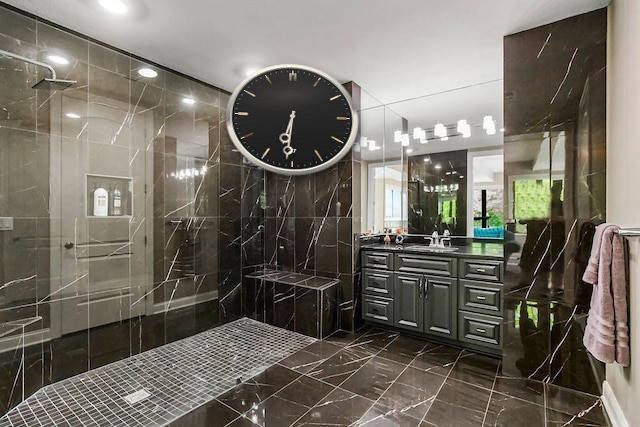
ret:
6.31
